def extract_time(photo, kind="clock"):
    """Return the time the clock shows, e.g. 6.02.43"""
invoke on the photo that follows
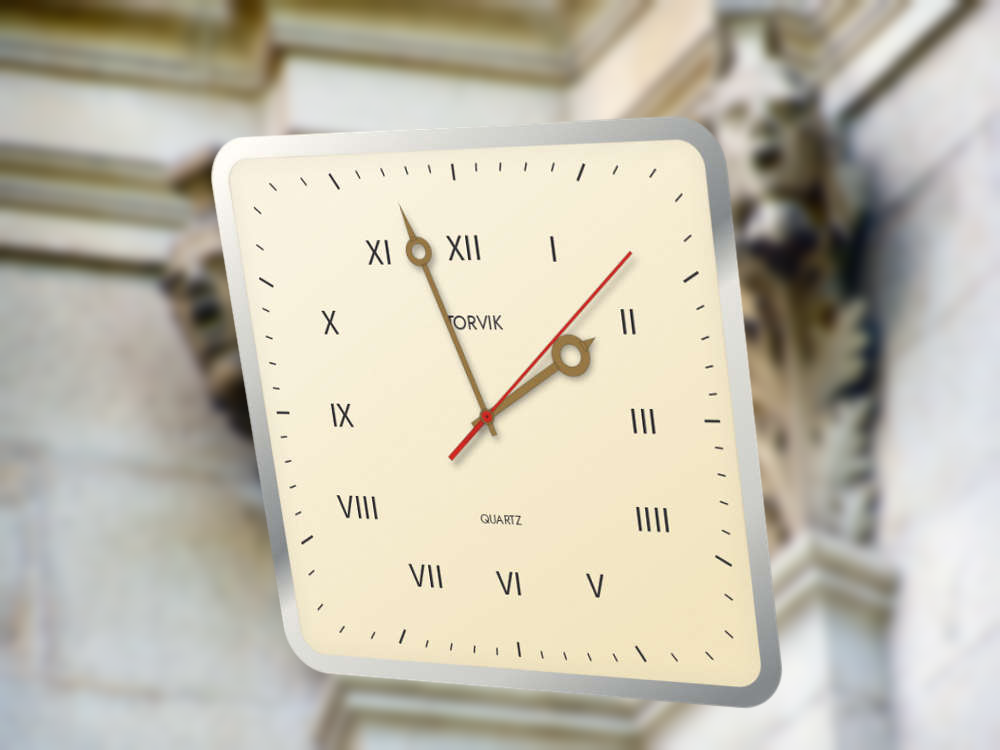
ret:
1.57.08
